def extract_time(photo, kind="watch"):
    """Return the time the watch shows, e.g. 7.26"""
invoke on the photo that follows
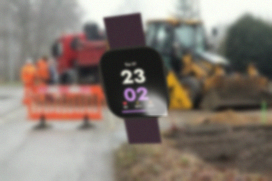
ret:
23.02
